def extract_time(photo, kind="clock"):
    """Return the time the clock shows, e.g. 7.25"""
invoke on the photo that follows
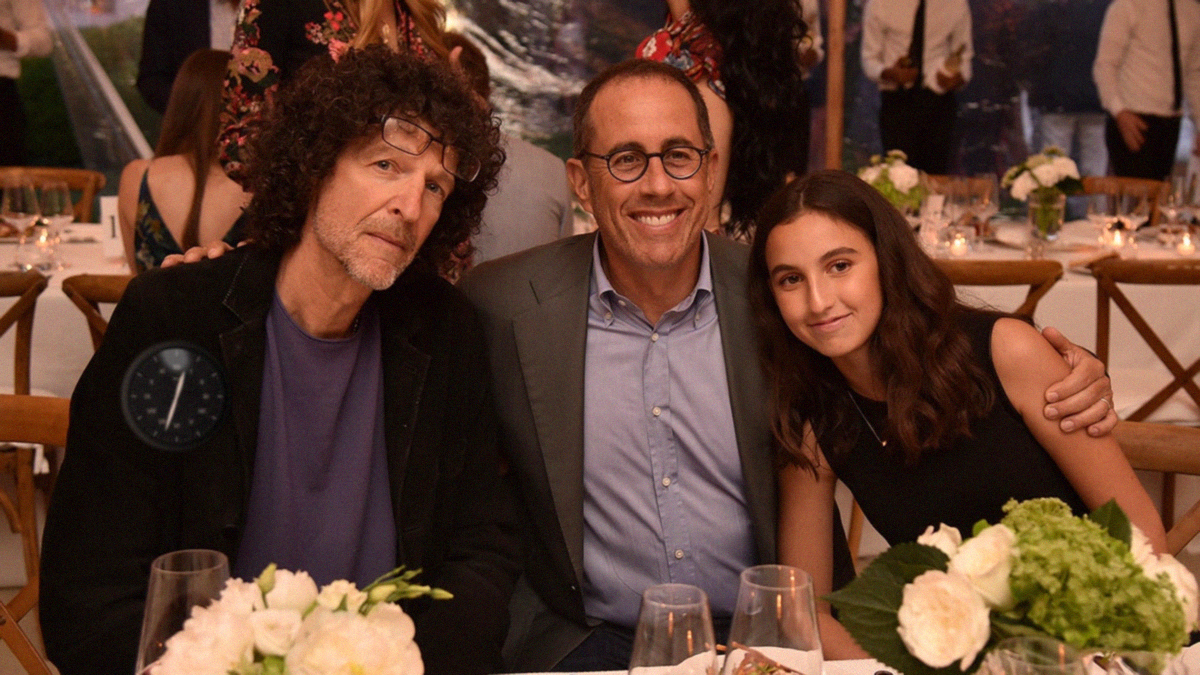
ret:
12.33
